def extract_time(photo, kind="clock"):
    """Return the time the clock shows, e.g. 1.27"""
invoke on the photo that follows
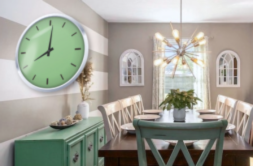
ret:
8.01
